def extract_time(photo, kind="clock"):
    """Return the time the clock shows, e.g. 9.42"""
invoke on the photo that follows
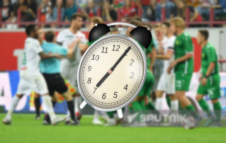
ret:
7.05
